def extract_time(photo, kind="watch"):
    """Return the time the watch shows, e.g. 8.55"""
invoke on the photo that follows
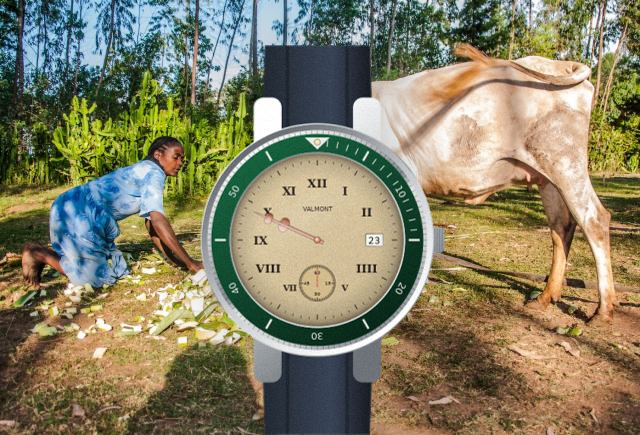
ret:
9.49
